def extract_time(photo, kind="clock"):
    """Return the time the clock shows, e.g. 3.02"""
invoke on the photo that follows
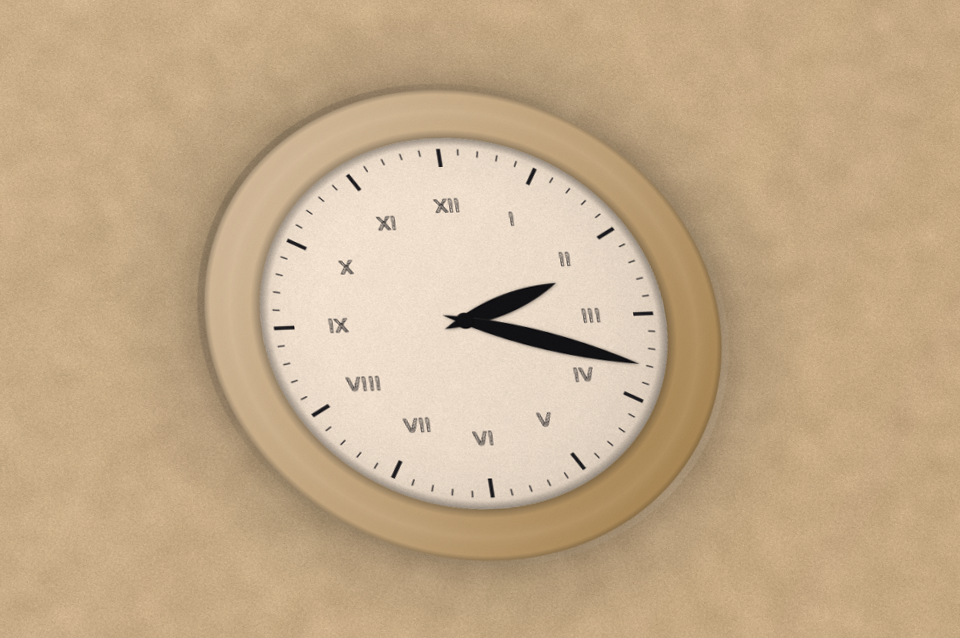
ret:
2.18
